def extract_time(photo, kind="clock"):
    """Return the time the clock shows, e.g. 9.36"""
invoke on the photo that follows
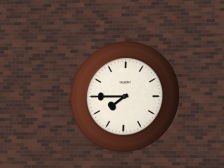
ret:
7.45
